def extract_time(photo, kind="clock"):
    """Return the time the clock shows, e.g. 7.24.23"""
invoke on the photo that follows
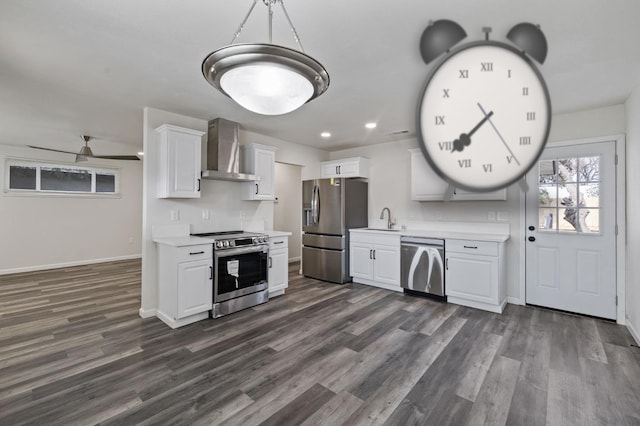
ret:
7.38.24
